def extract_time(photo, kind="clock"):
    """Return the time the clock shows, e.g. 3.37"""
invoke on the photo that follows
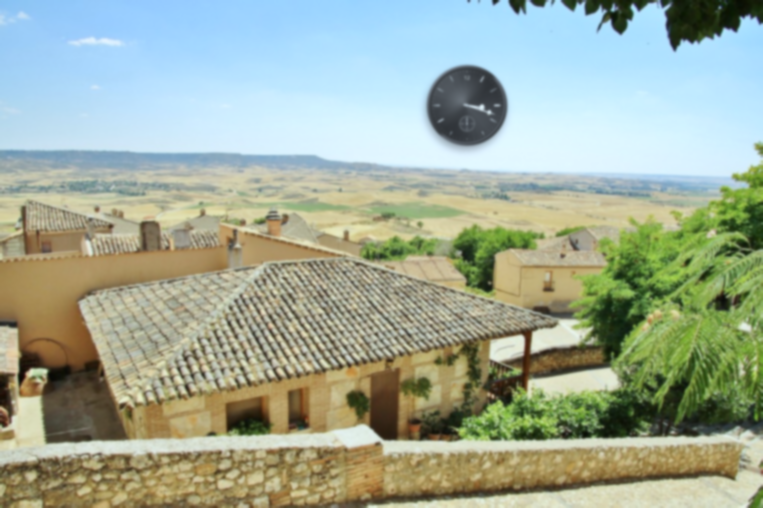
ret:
3.18
